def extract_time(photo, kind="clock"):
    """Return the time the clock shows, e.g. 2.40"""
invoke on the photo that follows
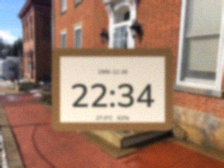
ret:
22.34
